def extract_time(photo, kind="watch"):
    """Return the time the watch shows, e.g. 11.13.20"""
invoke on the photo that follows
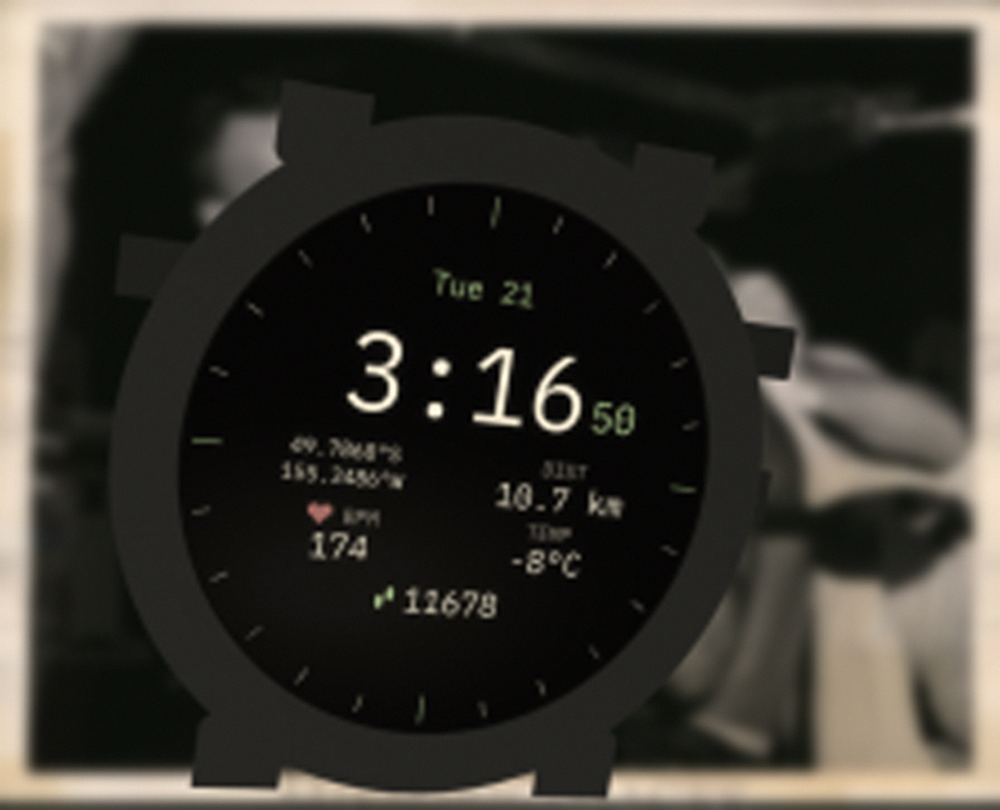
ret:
3.16.50
